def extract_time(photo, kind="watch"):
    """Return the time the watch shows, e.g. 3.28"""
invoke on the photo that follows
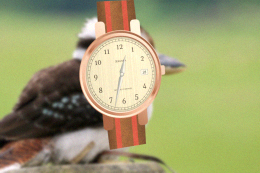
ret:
12.33
